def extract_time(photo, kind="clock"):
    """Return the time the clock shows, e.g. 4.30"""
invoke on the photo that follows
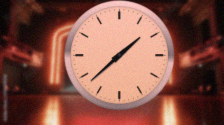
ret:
1.38
